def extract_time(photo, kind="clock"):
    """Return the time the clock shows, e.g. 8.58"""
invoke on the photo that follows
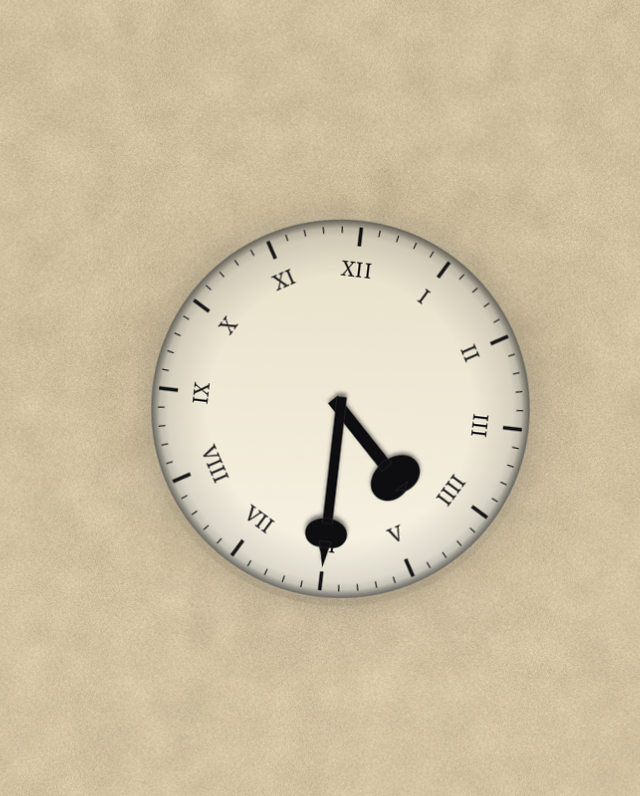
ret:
4.30
